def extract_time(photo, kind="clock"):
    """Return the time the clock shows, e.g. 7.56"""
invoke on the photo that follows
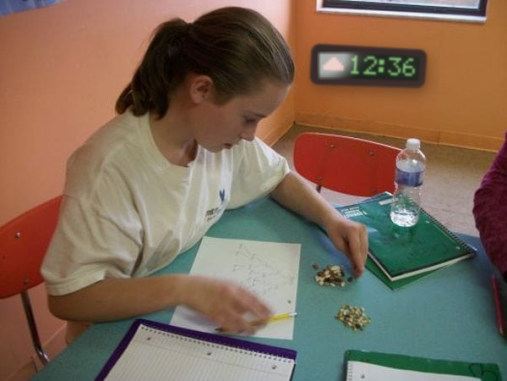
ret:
12.36
